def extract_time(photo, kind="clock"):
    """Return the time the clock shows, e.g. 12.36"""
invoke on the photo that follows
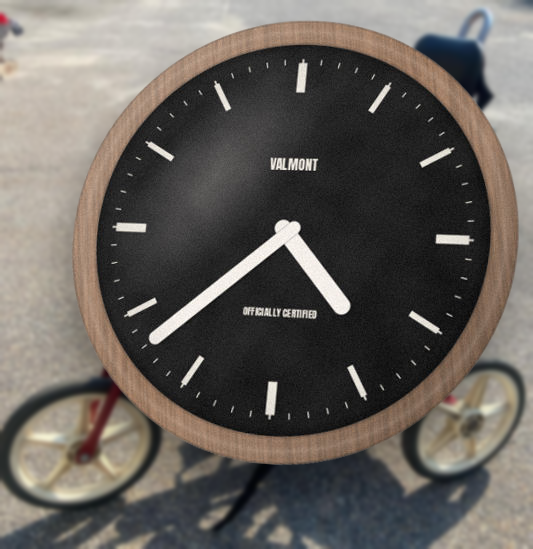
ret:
4.38
